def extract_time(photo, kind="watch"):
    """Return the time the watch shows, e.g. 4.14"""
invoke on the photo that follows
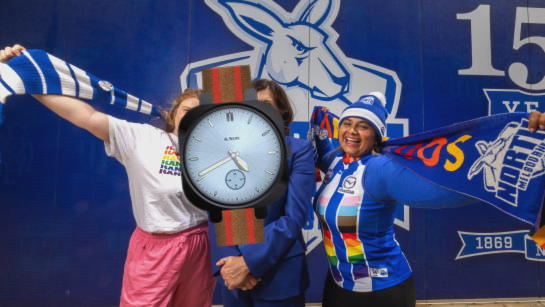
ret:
4.41
